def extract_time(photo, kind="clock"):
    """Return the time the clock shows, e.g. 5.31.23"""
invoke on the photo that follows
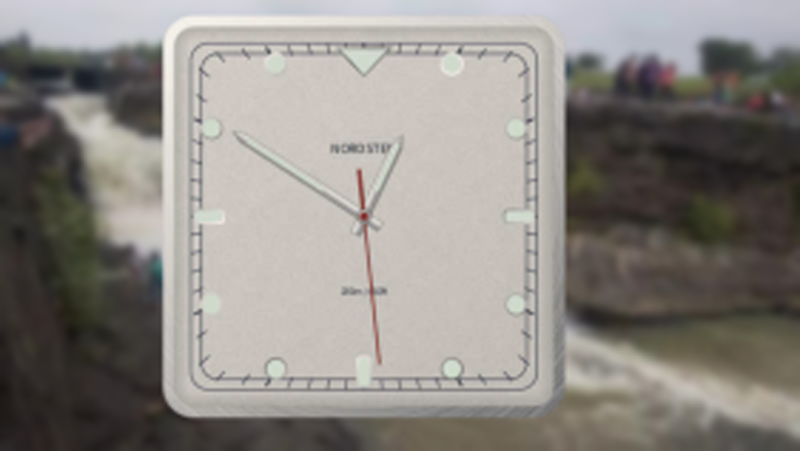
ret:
12.50.29
